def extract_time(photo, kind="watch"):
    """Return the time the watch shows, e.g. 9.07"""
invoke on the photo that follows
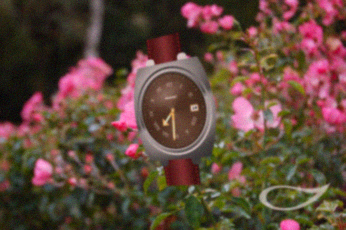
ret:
7.31
